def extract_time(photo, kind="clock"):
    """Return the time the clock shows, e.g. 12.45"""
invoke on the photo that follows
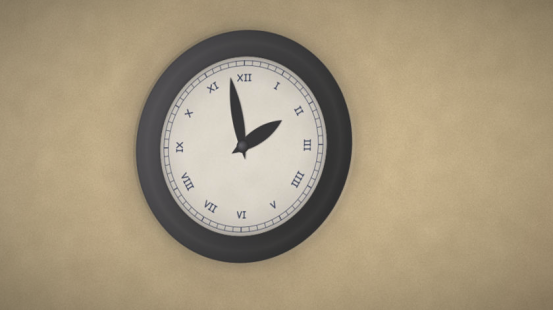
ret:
1.58
